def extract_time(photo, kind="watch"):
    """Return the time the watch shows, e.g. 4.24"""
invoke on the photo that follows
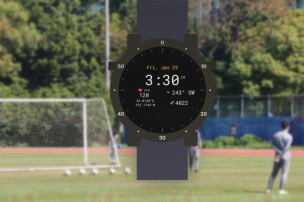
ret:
3.30
